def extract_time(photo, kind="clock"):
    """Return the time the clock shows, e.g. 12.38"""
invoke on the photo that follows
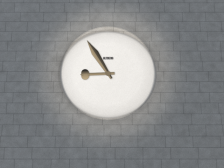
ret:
8.55
